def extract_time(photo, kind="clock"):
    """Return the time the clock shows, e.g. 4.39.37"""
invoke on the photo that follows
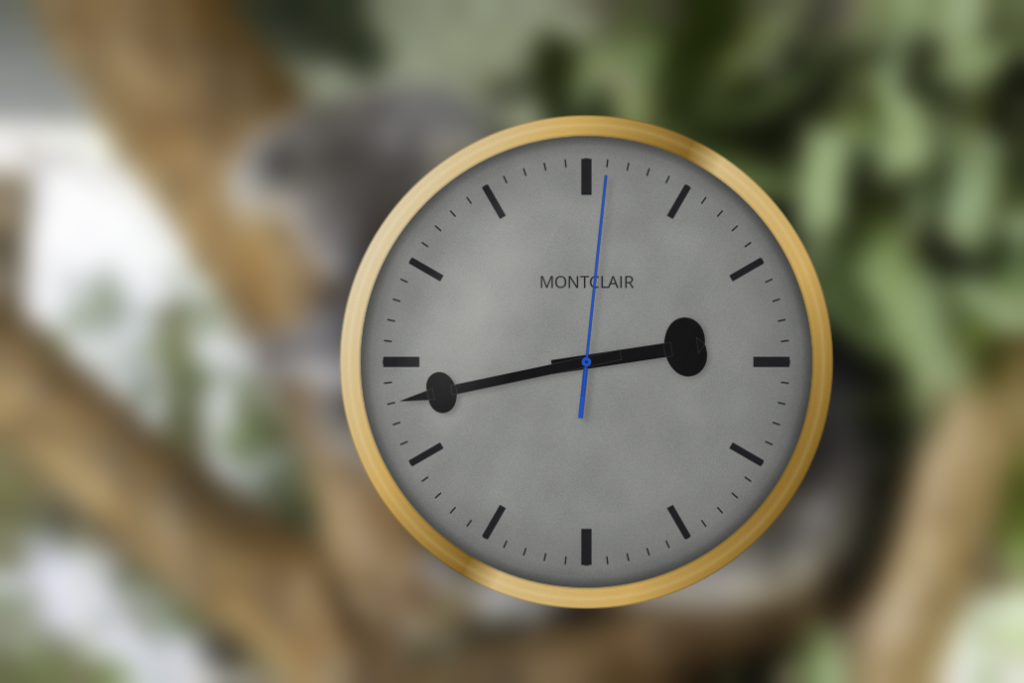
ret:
2.43.01
